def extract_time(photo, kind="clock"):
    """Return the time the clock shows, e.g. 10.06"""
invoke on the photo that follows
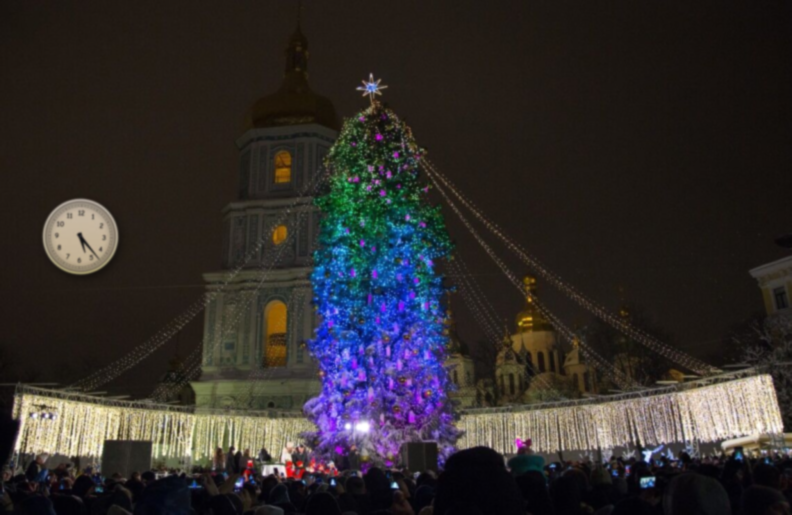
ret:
5.23
